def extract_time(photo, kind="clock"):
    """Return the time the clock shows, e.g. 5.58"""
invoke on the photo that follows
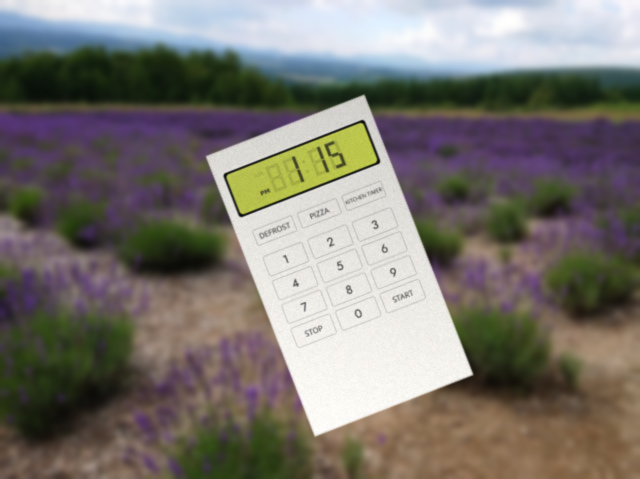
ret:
1.15
